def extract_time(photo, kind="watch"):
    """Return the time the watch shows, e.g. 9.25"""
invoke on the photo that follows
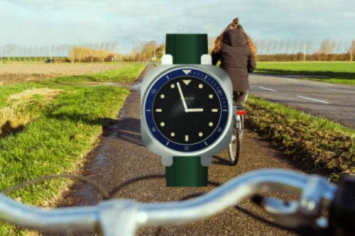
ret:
2.57
